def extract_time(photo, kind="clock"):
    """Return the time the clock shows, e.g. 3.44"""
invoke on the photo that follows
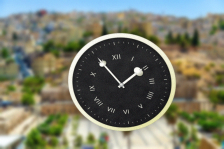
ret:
1.55
